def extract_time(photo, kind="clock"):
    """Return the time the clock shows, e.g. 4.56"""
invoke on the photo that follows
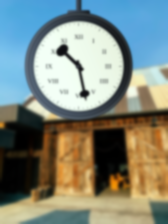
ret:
10.28
